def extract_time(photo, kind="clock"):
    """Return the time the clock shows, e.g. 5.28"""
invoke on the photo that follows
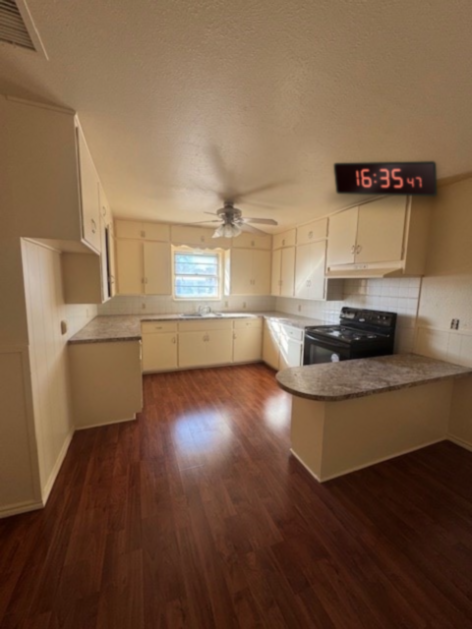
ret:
16.35
